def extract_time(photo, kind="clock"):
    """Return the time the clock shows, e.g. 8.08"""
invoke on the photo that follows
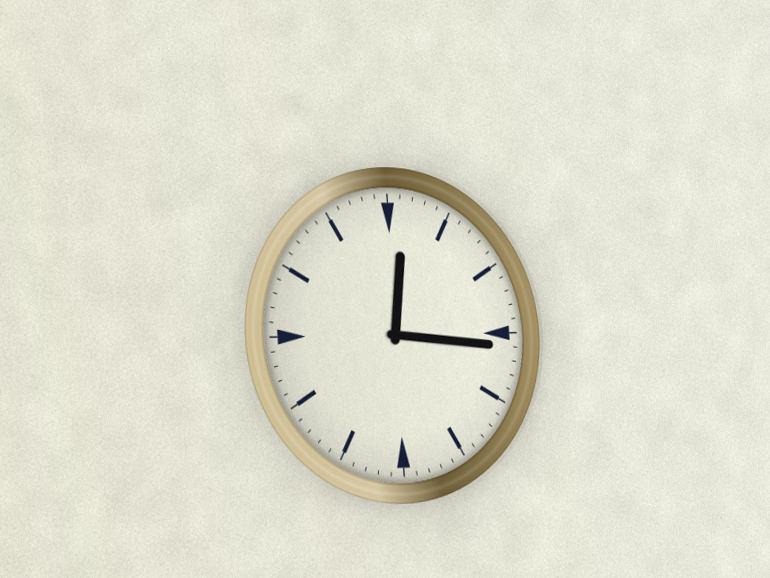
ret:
12.16
